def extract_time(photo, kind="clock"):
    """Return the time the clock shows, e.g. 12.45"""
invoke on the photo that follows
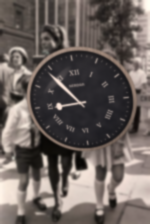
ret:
8.54
